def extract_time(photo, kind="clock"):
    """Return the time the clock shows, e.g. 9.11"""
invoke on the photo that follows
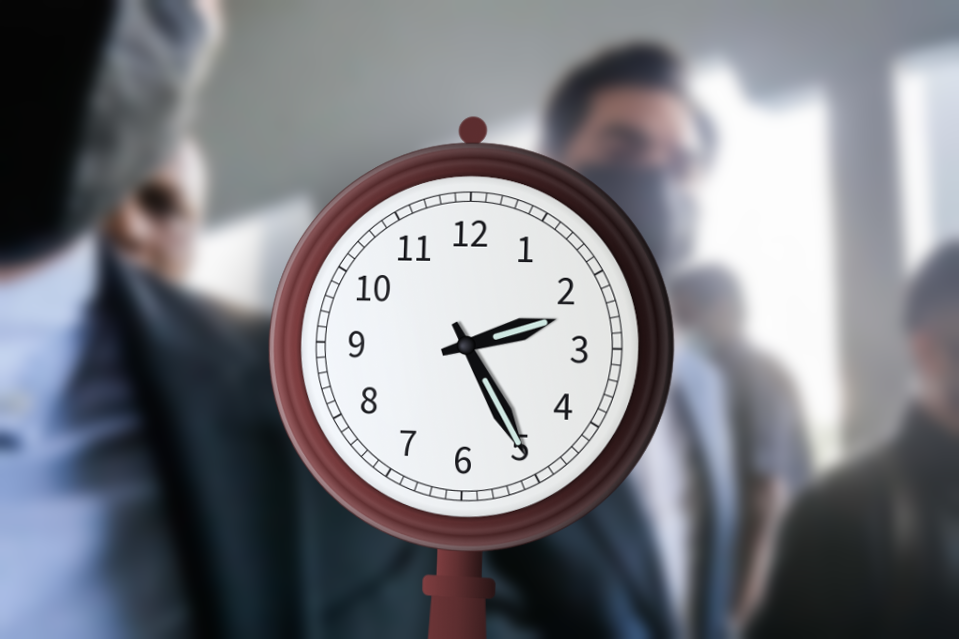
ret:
2.25
